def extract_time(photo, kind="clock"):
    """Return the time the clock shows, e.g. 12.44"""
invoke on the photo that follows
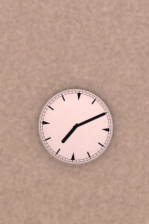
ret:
7.10
